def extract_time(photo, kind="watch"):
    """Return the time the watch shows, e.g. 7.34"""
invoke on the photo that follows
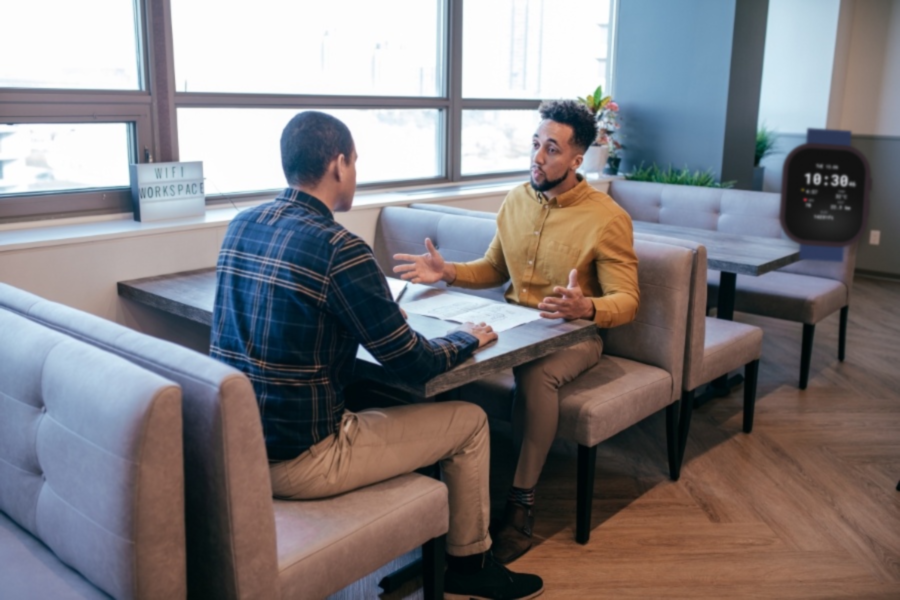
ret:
10.30
